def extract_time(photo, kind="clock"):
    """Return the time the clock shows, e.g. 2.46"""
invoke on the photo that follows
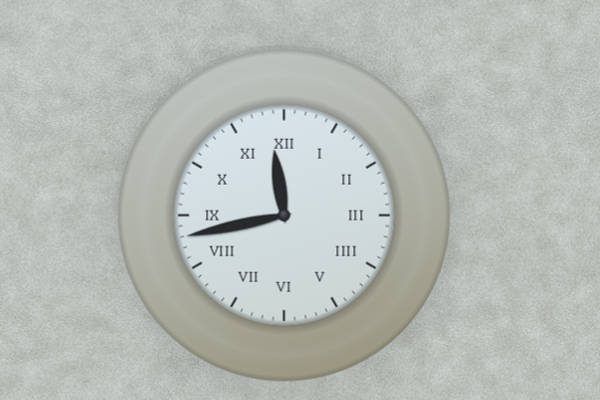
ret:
11.43
